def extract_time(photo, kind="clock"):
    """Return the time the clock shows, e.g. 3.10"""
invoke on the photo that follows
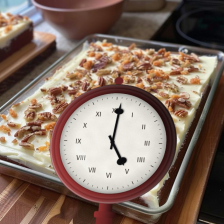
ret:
5.01
